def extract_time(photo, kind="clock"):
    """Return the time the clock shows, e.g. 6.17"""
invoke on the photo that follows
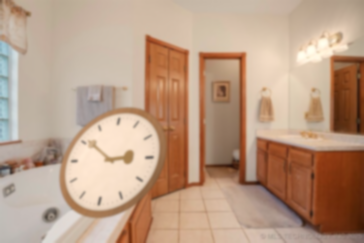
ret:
2.51
